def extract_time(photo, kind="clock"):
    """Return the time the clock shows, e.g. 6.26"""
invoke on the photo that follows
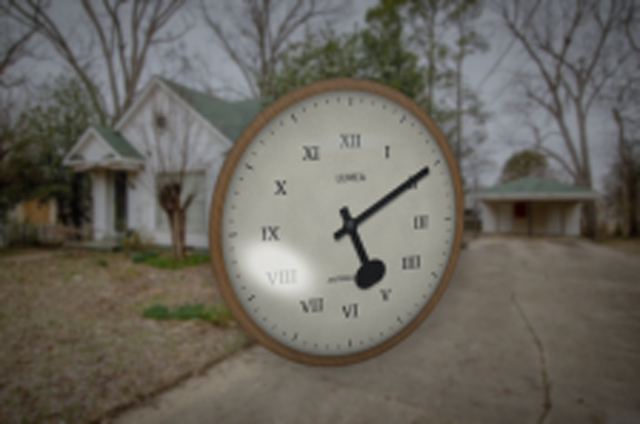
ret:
5.10
